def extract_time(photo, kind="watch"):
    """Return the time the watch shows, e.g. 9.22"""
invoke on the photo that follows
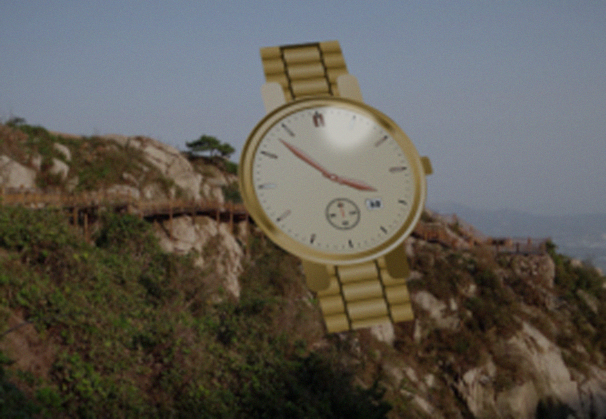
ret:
3.53
